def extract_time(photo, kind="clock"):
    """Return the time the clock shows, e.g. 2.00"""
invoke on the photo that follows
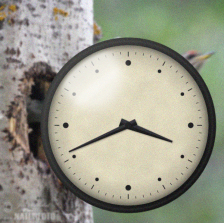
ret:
3.41
